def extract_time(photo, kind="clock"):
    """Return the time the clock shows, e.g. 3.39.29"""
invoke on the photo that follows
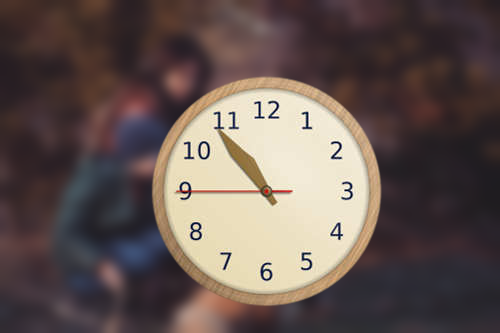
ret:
10.53.45
